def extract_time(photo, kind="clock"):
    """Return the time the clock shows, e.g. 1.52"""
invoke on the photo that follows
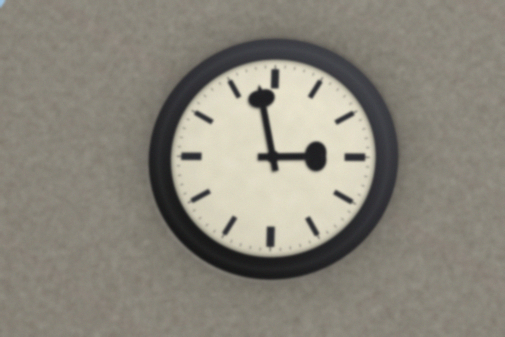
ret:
2.58
